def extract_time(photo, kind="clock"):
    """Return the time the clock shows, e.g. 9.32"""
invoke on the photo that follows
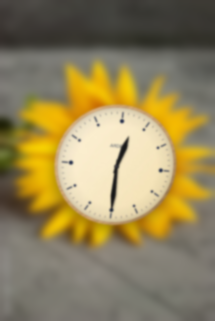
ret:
12.30
